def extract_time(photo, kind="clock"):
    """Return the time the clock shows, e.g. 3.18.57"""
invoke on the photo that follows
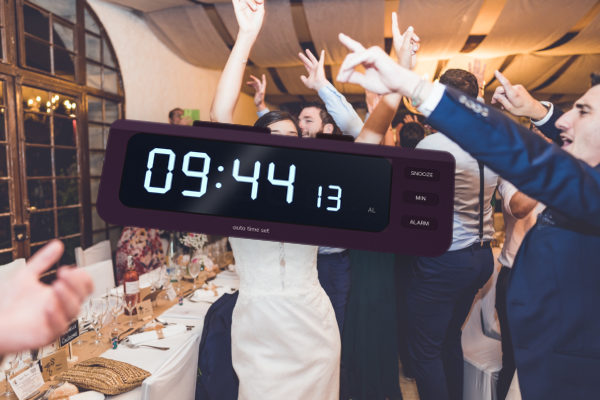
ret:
9.44.13
